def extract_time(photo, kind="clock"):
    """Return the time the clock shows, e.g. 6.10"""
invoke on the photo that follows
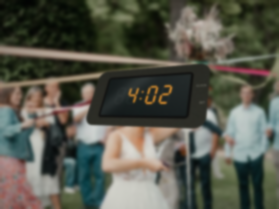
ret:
4.02
